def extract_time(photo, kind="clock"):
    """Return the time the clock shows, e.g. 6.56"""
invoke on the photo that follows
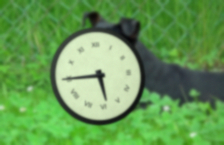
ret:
5.45
